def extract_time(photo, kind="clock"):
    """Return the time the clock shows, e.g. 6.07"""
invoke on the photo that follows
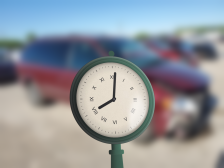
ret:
8.01
